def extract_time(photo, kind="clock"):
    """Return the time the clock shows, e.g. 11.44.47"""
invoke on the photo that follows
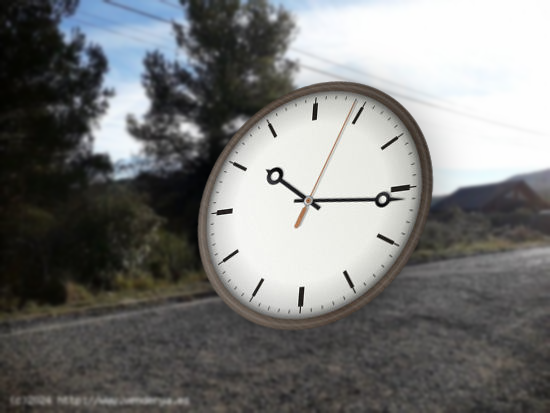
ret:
10.16.04
